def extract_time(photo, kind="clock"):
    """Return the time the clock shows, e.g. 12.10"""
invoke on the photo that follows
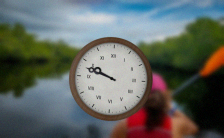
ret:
9.48
